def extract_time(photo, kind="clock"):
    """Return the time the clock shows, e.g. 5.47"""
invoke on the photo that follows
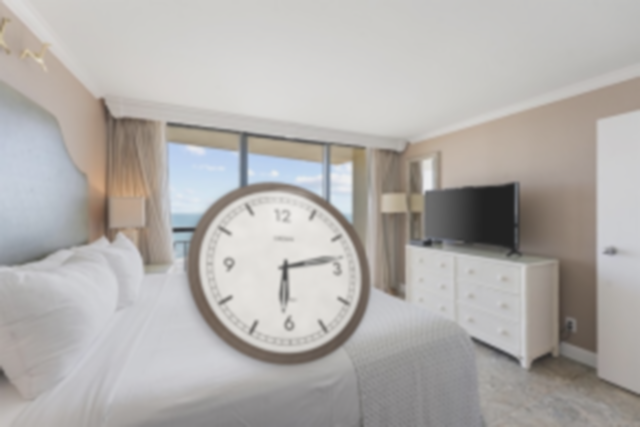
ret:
6.13
